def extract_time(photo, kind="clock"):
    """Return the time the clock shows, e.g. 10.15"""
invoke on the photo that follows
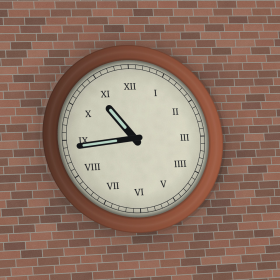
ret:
10.44
